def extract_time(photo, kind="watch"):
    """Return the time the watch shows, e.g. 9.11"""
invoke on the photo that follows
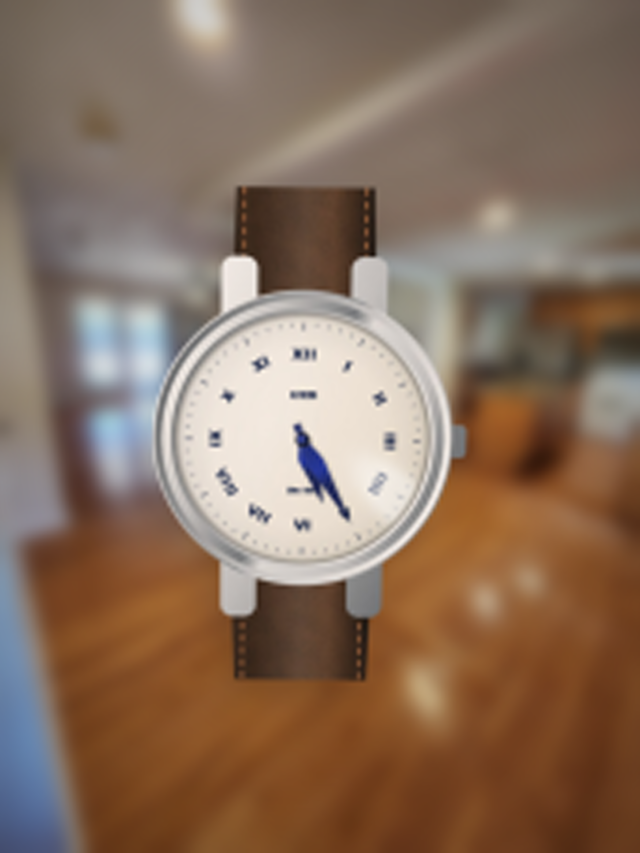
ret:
5.25
